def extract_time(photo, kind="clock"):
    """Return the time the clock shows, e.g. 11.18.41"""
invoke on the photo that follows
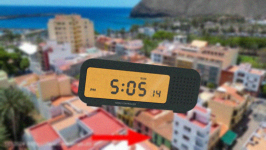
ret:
5.05.14
